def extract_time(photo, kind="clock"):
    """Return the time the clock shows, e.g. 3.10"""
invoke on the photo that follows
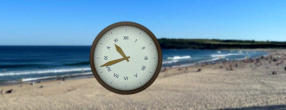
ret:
10.42
